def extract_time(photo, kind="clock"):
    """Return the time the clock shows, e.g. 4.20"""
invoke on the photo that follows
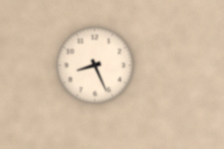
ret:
8.26
